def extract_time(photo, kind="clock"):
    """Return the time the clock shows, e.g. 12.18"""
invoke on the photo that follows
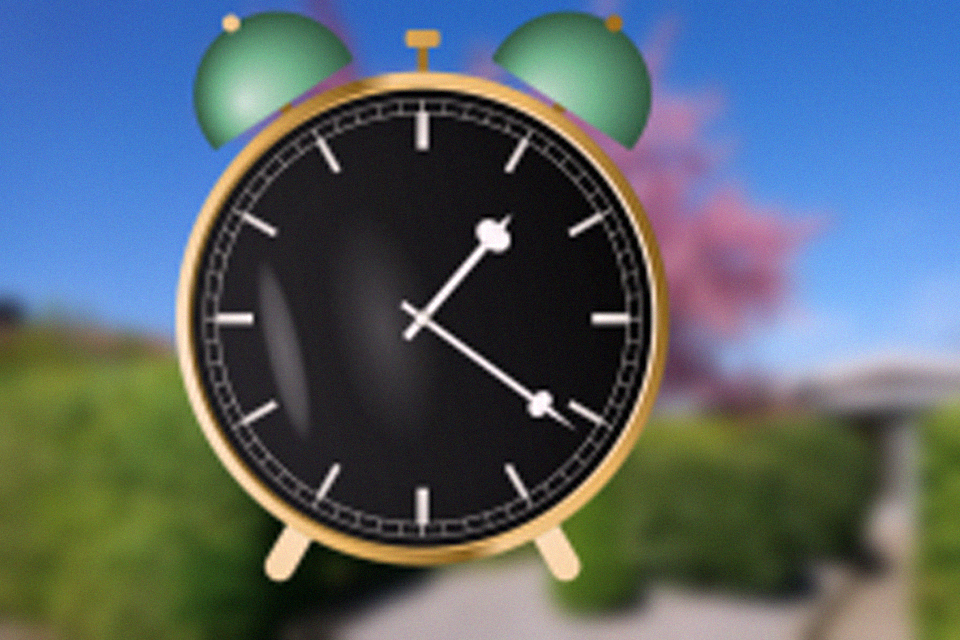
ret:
1.21
